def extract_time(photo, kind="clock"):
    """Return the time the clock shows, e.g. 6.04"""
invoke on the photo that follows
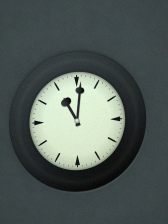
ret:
11.01
